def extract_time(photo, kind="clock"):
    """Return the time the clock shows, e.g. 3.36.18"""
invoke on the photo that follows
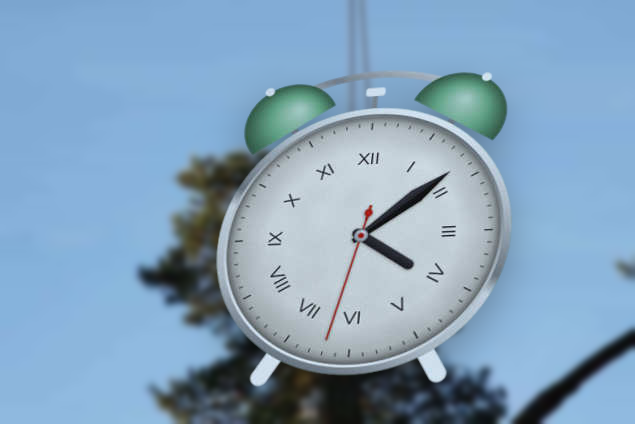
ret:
4.08.32
